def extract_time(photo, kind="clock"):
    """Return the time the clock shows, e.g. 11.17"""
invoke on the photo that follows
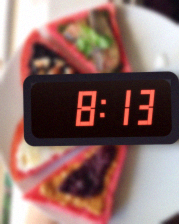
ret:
8.13
